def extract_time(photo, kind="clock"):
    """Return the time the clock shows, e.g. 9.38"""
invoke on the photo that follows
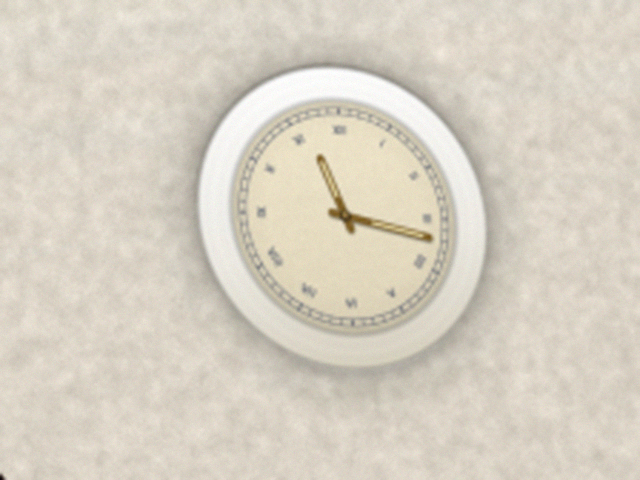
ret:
11.17
